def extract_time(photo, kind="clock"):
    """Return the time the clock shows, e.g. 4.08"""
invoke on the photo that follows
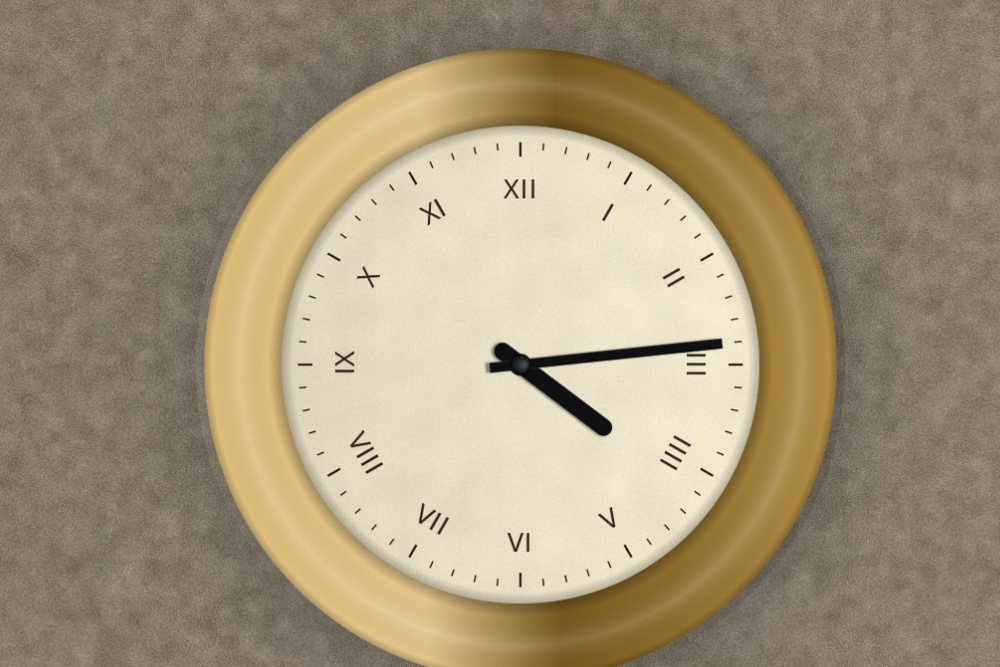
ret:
4.14
